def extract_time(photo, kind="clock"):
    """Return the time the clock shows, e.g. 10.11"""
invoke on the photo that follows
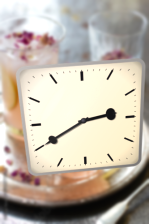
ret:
2.40
